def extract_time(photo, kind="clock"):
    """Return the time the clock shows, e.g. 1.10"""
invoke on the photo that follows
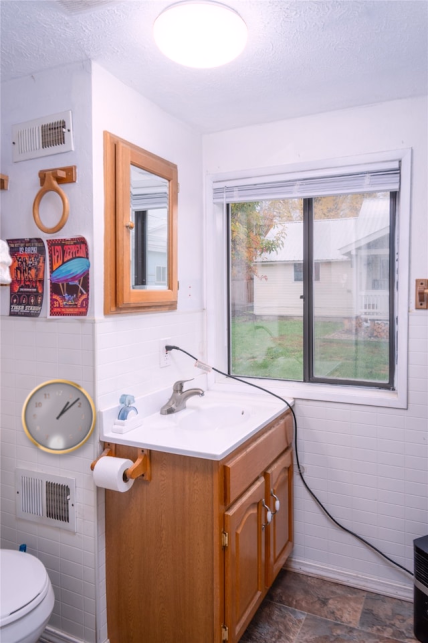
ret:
1.08
